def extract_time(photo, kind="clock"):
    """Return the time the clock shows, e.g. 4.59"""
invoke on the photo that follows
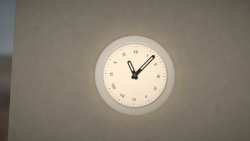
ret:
11.07
